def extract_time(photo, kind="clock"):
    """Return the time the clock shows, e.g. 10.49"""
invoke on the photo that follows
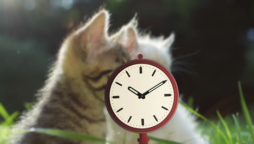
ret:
10.10
